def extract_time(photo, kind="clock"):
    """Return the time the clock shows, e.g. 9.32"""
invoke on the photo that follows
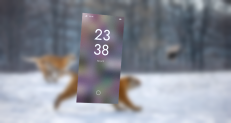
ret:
23.38
